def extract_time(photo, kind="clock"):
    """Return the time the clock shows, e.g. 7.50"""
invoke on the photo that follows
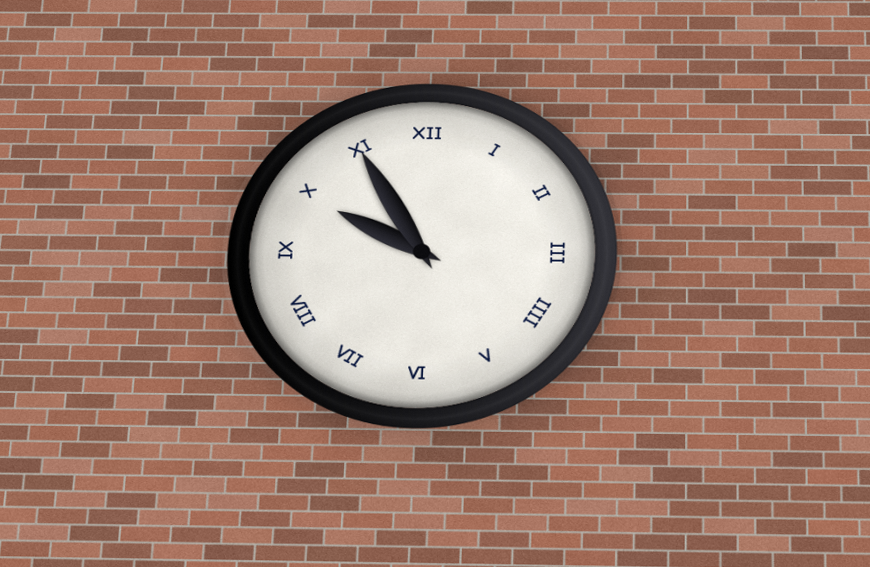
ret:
9.55
